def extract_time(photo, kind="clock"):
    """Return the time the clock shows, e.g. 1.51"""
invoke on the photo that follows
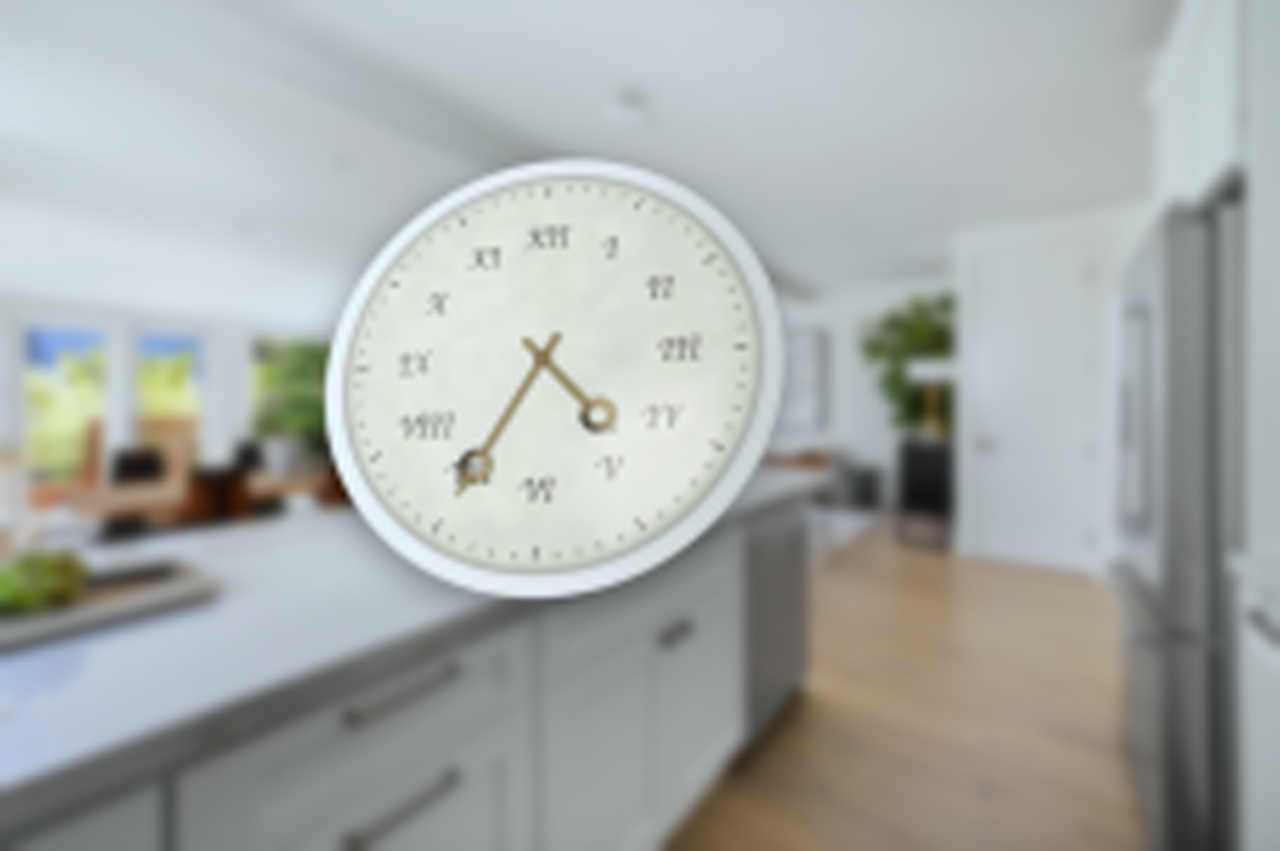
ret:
4.35
